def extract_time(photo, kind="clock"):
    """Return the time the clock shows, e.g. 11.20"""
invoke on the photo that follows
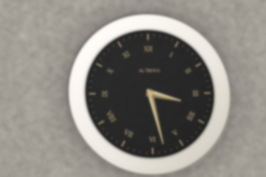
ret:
3.28
